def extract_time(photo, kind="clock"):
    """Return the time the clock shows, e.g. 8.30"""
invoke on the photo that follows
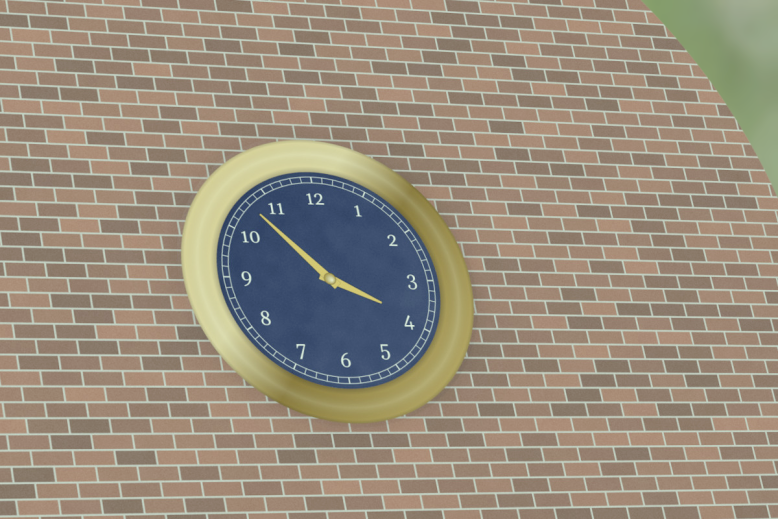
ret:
3.53
